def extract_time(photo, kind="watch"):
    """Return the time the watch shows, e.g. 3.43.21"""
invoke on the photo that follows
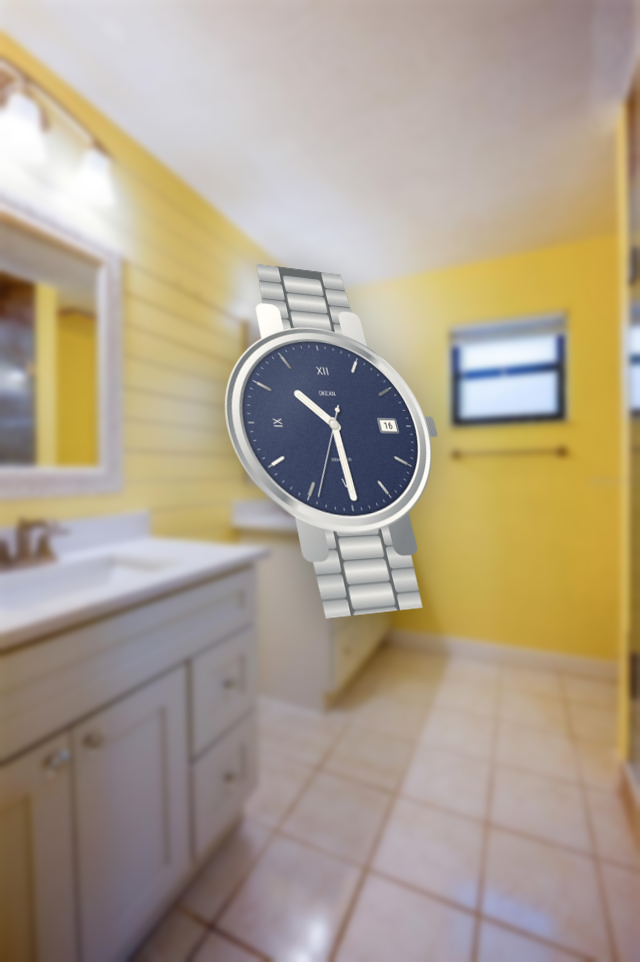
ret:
10.29.34
